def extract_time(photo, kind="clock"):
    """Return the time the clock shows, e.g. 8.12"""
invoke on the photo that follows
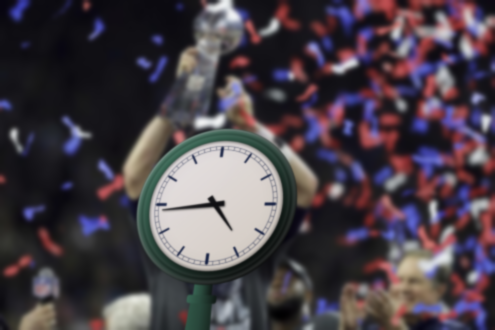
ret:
4.44
